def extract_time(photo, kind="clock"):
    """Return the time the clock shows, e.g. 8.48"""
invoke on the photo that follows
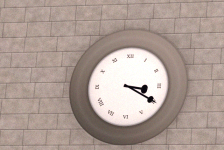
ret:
3.20
